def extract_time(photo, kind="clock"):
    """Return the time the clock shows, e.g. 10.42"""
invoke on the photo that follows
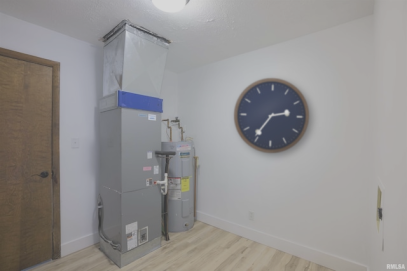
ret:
2.36
